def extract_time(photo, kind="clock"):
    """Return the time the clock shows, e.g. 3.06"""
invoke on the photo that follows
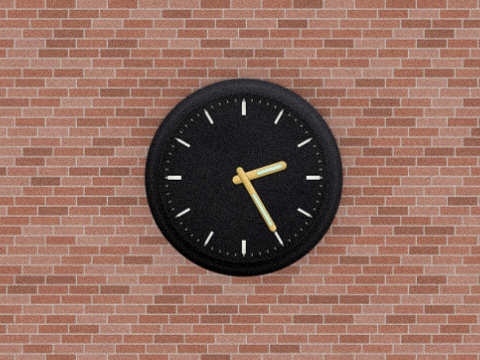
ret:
2.25
